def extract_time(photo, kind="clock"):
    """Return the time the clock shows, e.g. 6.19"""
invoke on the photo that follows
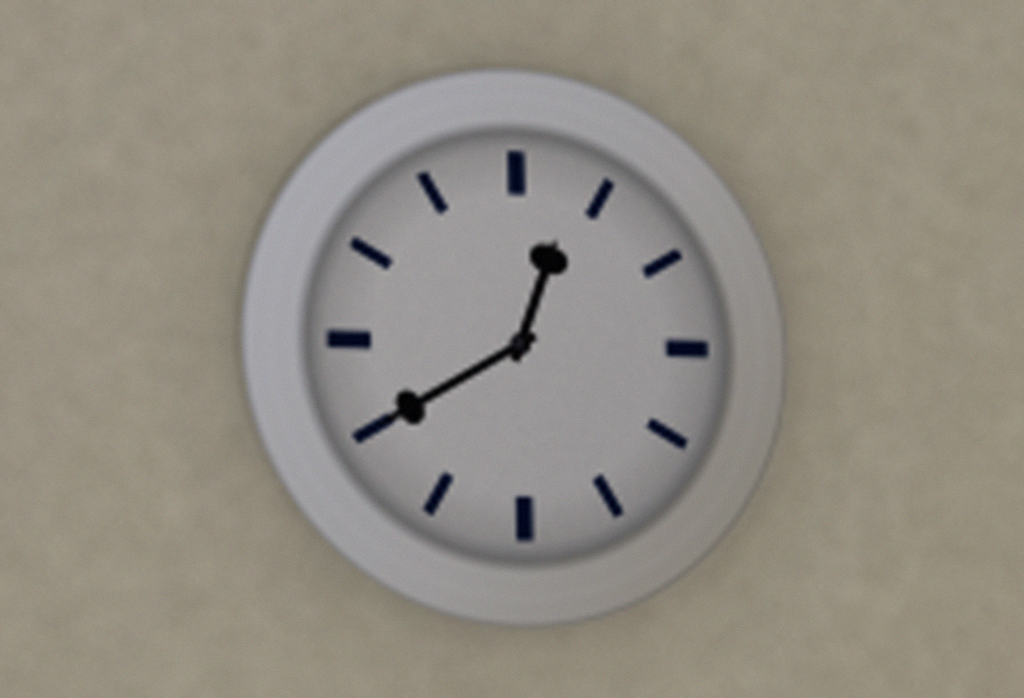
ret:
12.40
